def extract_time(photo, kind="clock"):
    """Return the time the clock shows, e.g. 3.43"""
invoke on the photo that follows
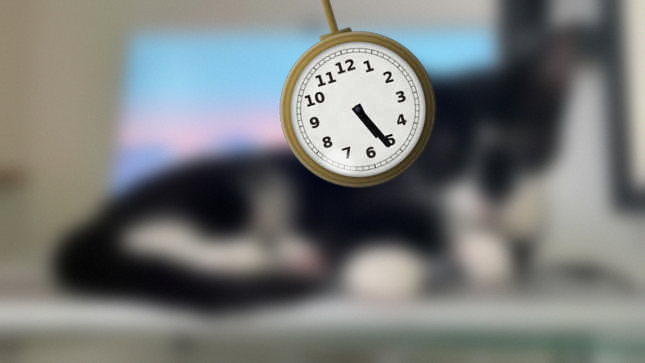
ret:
5.26
